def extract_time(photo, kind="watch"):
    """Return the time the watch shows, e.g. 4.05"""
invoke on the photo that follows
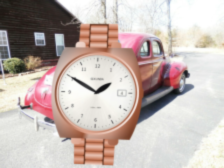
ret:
1.50
